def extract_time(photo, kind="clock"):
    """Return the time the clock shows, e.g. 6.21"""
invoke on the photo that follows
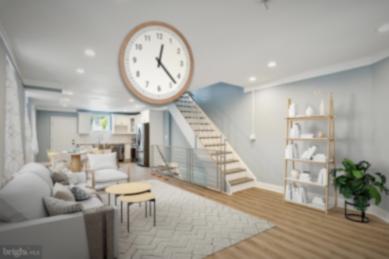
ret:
12.23
